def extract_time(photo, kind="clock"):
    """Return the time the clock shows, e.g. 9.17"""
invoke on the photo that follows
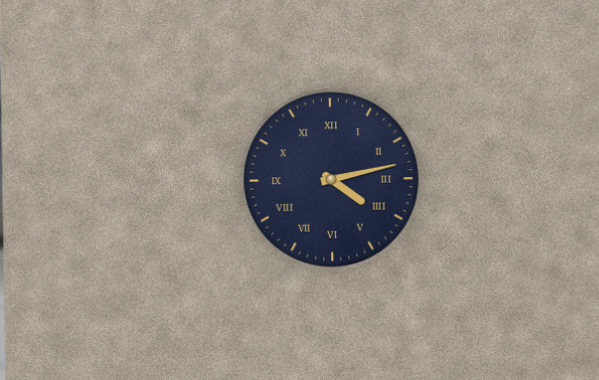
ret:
4.13
